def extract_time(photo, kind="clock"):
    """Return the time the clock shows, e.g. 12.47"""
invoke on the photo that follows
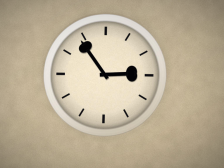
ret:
2.54
